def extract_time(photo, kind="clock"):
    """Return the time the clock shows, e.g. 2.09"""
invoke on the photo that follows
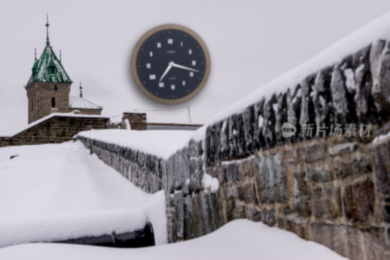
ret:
7.18
